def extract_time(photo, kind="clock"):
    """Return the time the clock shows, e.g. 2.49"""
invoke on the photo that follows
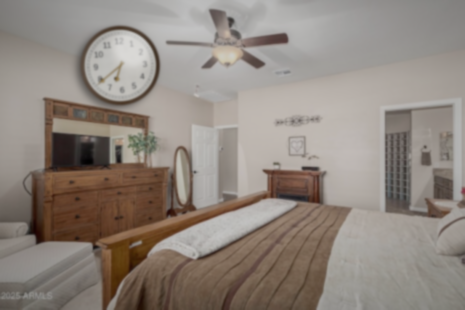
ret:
6.39
